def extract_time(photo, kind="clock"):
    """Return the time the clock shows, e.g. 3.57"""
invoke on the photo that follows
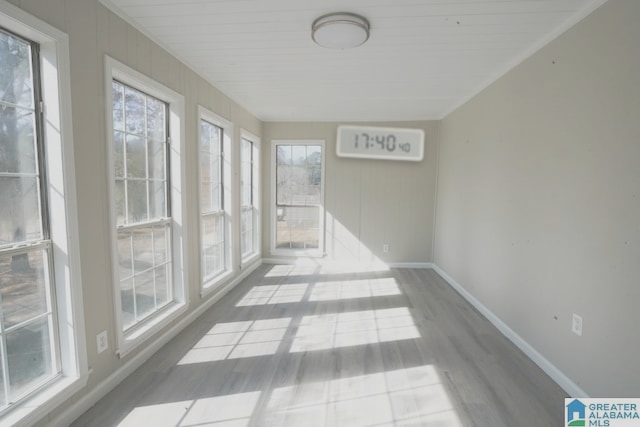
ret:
17.40
